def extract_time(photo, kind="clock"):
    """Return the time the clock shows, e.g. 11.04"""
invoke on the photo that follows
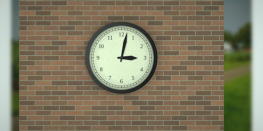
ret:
3.02
